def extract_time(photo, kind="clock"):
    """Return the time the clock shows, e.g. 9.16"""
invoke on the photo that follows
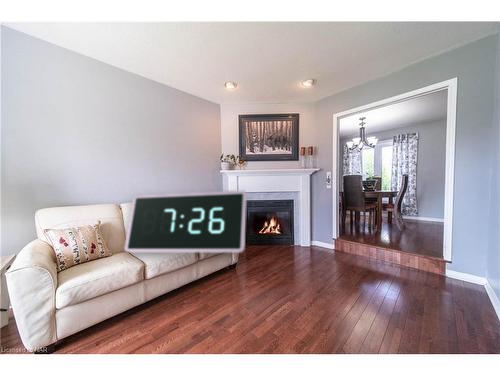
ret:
7.26
